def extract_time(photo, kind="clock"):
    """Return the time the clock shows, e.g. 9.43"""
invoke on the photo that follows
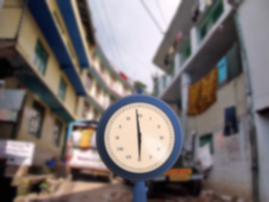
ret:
5.59
